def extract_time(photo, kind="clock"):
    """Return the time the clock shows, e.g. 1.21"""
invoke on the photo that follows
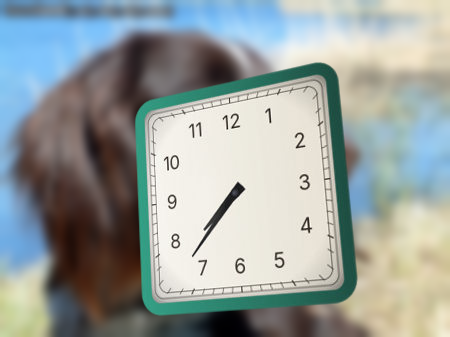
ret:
7.37
